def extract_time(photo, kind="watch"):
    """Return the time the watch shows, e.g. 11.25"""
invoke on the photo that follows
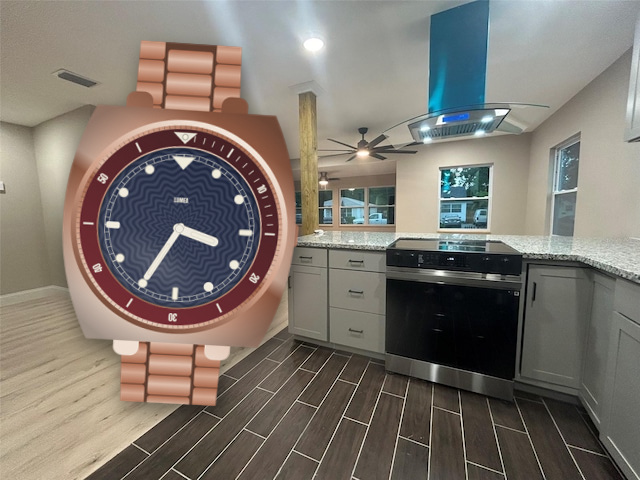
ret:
3.35
